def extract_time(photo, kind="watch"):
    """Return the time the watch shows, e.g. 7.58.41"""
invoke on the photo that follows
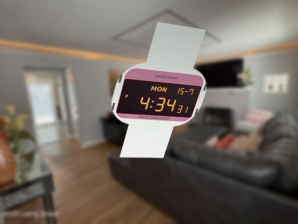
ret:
4.34.31
